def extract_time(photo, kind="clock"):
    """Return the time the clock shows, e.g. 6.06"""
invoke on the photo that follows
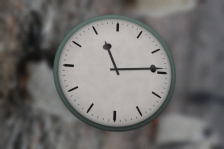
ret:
11.14
